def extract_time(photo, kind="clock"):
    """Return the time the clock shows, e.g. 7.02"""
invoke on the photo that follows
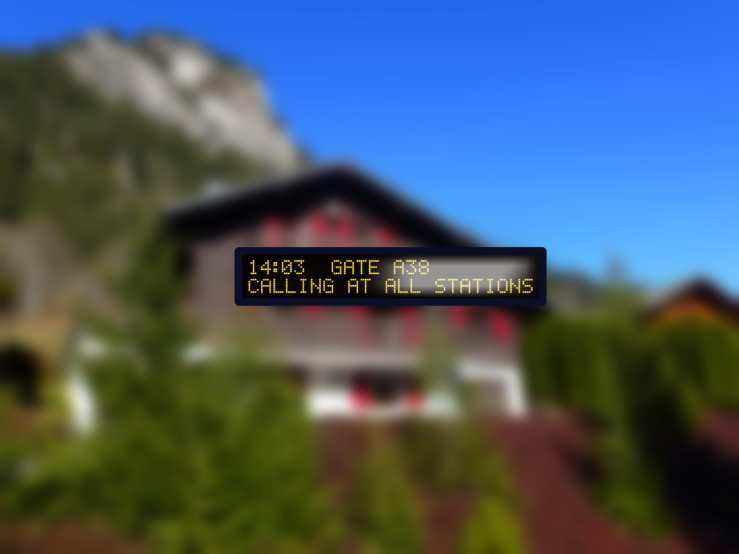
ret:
14.03
